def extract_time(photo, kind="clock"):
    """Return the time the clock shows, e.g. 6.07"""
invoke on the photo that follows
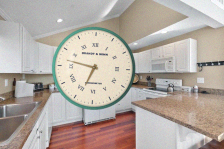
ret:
6.47
